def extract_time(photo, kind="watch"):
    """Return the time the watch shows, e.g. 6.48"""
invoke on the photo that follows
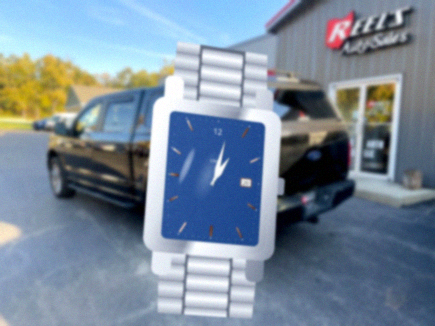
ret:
1.02
